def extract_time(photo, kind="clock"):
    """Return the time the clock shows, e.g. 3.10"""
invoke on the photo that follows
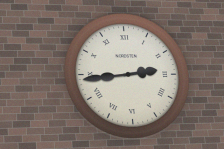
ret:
2.44
